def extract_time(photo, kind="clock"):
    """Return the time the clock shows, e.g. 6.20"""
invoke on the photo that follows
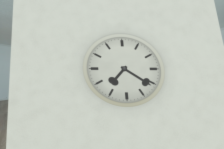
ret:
7.21
